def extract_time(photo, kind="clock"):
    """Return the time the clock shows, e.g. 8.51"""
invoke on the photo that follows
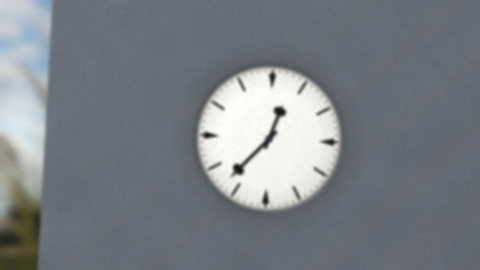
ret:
12.37
